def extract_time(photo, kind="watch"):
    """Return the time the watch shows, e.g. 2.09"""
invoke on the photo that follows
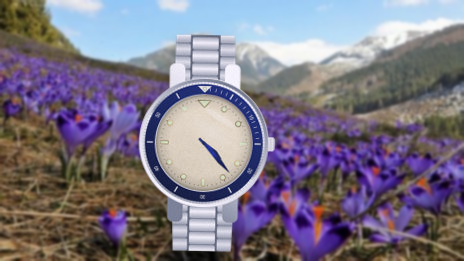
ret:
4.23
